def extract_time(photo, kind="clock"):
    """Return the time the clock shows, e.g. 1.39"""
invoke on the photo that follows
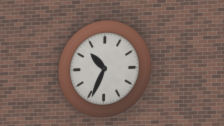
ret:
10.34
